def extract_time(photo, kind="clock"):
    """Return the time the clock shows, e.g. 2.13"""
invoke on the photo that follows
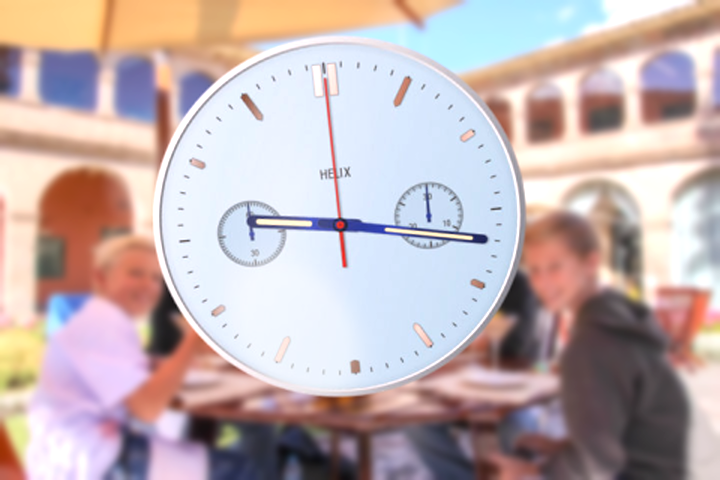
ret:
9.17
